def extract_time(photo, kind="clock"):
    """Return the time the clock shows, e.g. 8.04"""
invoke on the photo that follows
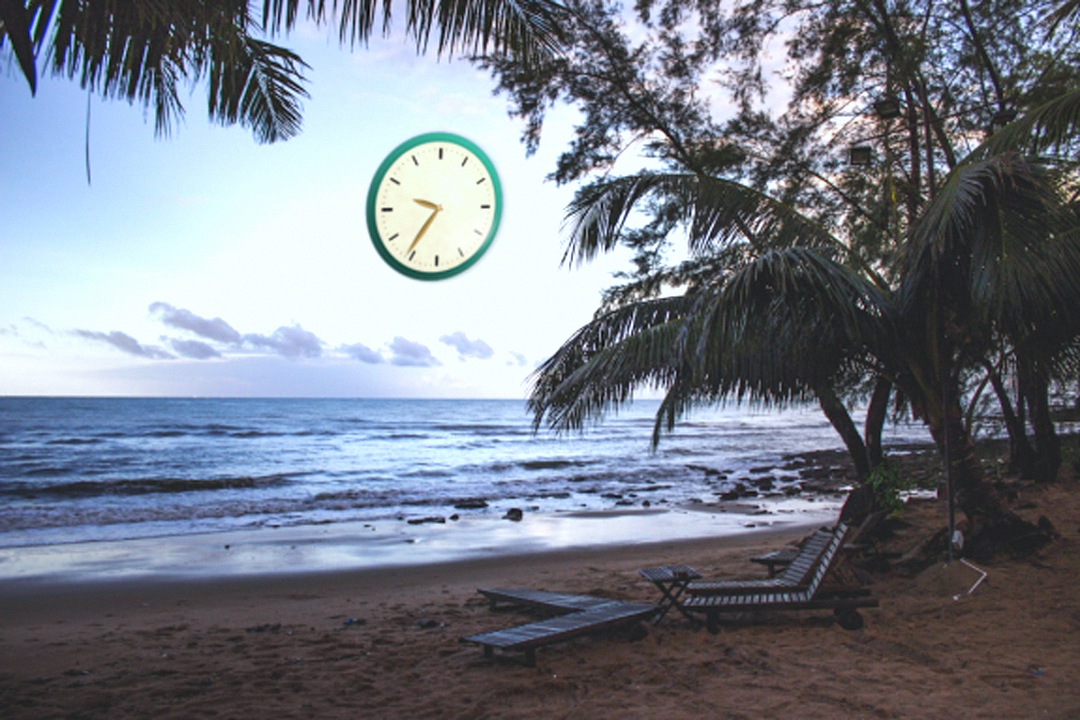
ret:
9.36
